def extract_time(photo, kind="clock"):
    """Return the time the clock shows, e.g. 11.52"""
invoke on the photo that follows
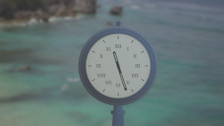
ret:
11.27
